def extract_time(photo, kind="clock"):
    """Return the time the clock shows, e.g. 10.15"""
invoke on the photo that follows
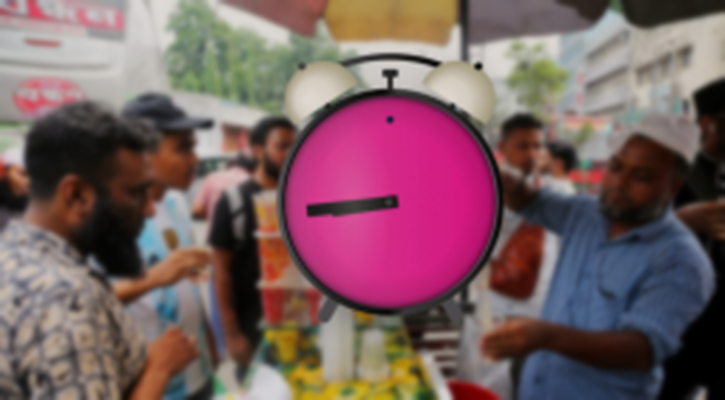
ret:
8.44
